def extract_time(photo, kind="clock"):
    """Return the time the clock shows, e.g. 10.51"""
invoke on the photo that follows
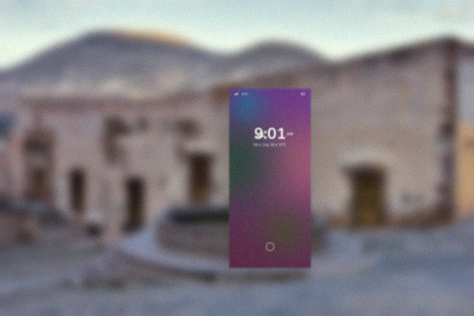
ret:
9.01
